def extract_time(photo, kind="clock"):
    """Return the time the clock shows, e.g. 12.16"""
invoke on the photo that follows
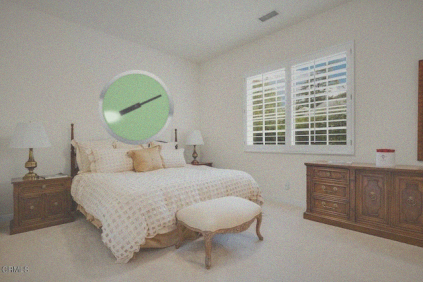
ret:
8.11
